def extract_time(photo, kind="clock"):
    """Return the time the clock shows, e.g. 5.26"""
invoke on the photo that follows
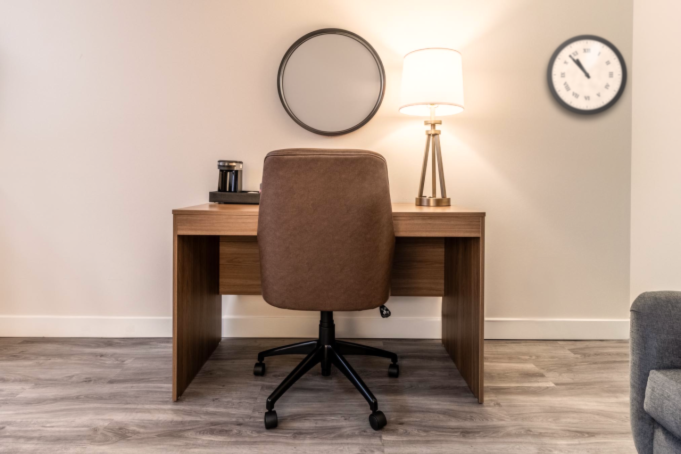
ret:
10.53
